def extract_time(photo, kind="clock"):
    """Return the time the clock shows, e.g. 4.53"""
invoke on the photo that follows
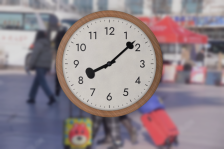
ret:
8.08
